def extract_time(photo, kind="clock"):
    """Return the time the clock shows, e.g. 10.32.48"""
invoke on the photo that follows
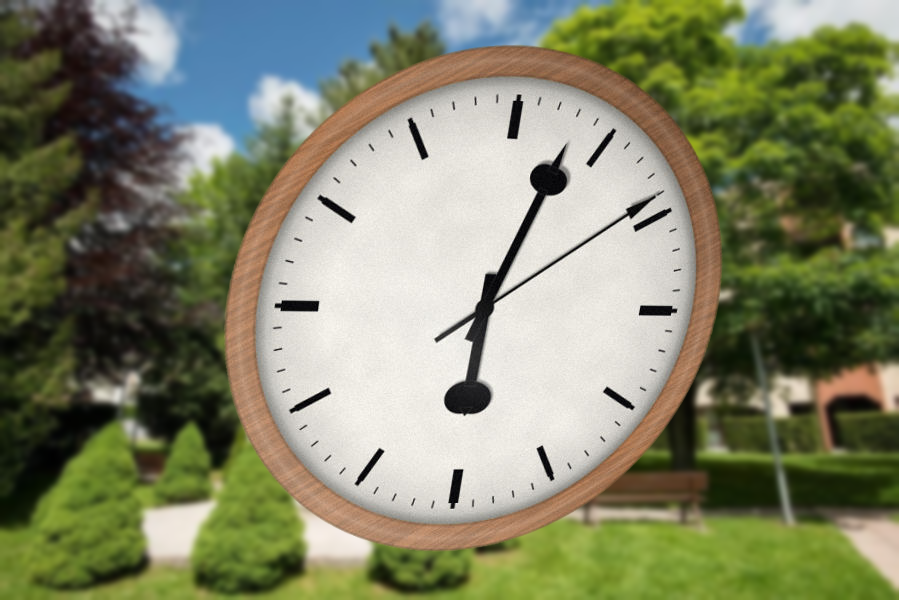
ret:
6.03.09
